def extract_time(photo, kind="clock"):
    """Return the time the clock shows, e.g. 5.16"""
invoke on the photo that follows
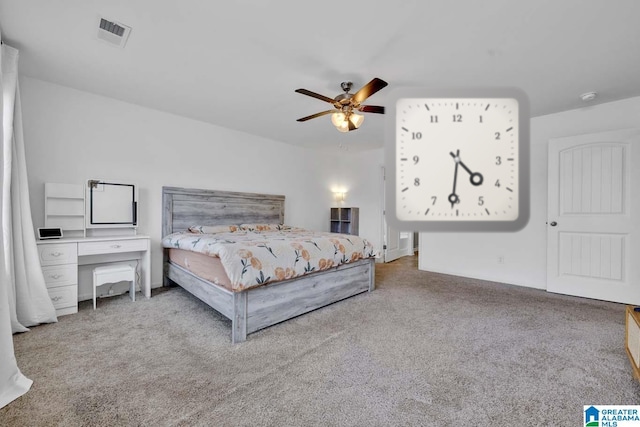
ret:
4.31
